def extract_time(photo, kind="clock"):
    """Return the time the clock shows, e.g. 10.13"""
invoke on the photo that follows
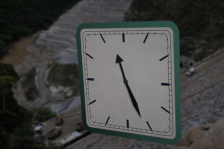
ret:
11.26
